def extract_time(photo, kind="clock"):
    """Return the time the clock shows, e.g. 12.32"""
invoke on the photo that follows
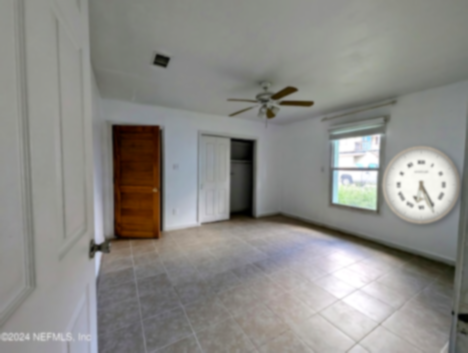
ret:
6.26
